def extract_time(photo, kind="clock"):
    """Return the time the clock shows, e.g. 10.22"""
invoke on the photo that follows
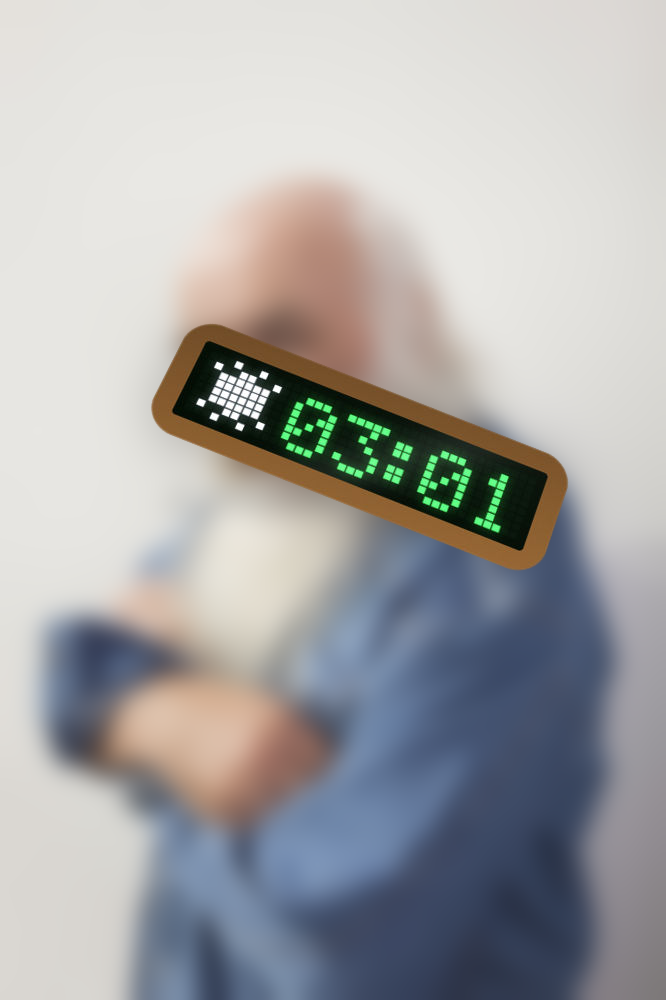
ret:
3.01
